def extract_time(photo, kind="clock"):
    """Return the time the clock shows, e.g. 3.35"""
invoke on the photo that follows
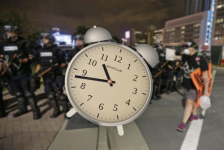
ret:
10.43
